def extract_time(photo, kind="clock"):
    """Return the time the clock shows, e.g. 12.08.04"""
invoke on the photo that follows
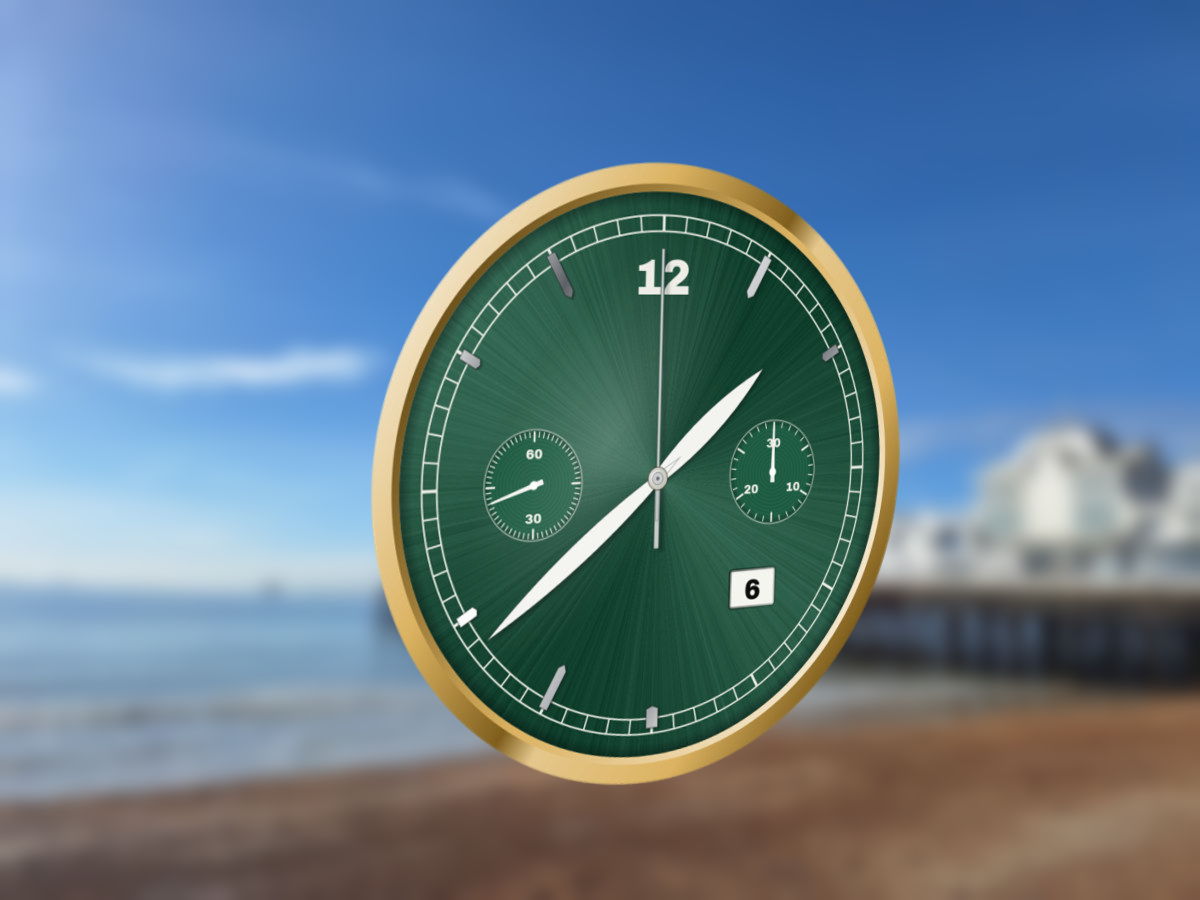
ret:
1.38.42
